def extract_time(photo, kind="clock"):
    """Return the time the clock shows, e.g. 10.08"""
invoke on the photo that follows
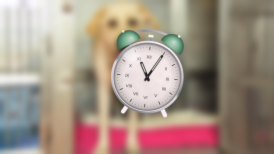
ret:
11.05
